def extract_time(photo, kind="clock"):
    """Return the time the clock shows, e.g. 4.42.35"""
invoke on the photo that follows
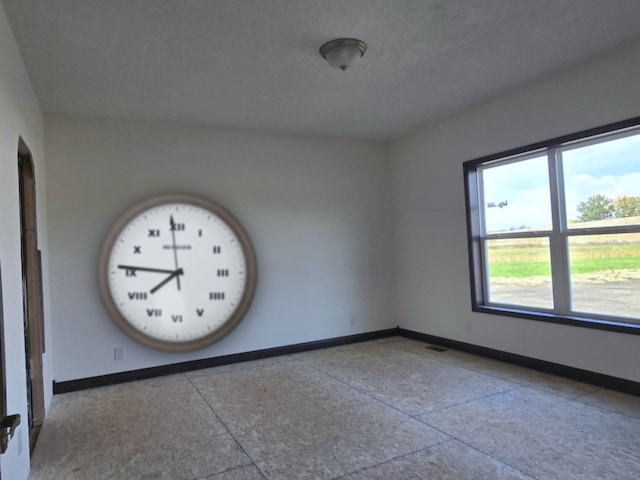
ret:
7.45.59
